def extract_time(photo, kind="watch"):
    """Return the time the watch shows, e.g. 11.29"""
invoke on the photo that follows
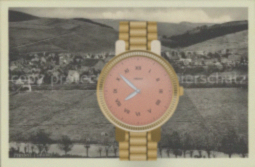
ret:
7.52
